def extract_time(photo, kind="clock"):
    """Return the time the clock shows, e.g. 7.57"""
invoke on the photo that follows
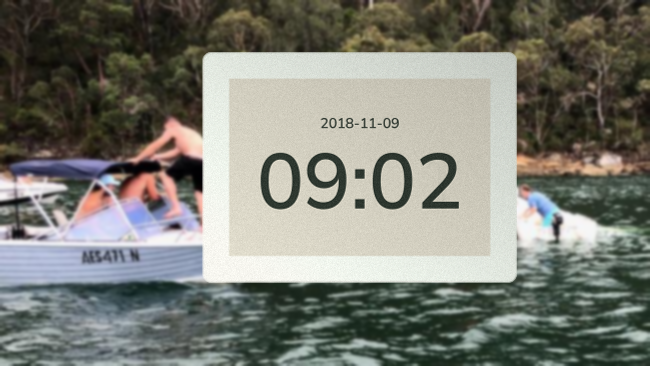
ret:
9.02
